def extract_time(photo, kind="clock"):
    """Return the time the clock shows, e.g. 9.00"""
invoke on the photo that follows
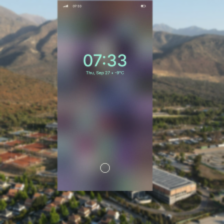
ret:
7.33
